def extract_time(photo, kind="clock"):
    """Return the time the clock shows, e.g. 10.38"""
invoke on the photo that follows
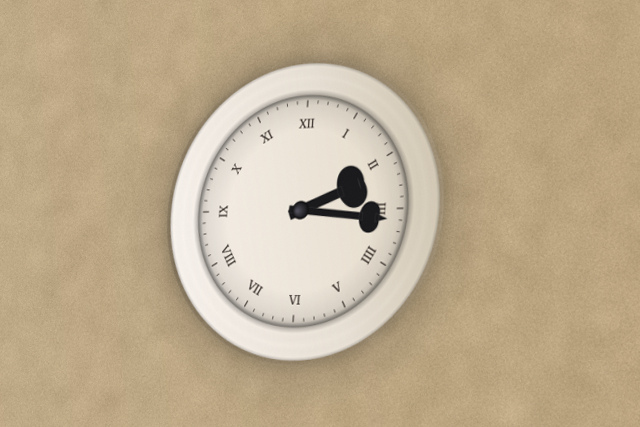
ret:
2.16
